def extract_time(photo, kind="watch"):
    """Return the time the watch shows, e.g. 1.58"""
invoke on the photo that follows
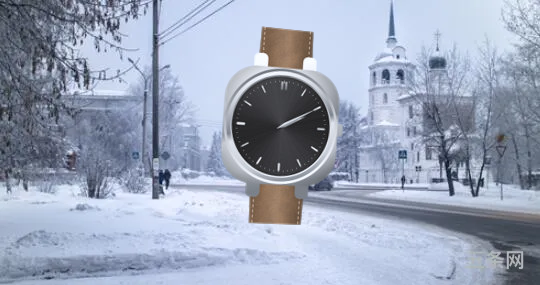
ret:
2.10
